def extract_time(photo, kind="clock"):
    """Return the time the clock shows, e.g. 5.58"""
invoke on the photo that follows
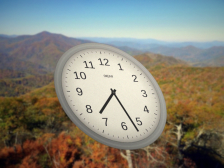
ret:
7.27
